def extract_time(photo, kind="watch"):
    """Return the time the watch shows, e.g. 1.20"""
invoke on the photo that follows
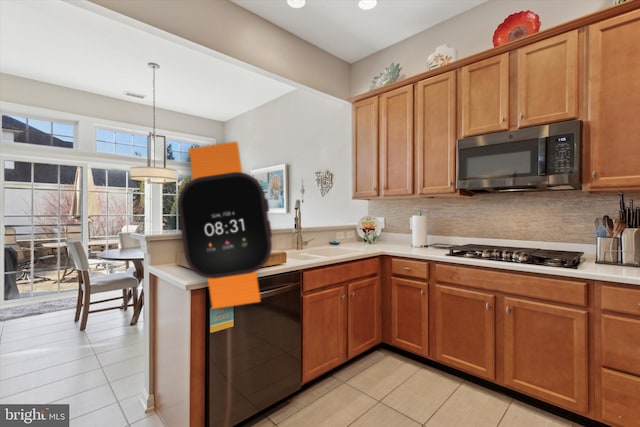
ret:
8.31
